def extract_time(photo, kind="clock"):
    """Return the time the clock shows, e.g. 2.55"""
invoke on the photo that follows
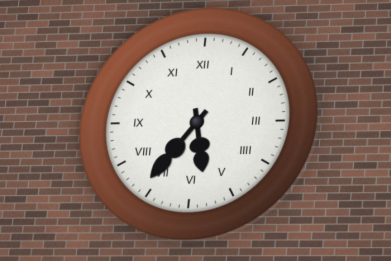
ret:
5.36
